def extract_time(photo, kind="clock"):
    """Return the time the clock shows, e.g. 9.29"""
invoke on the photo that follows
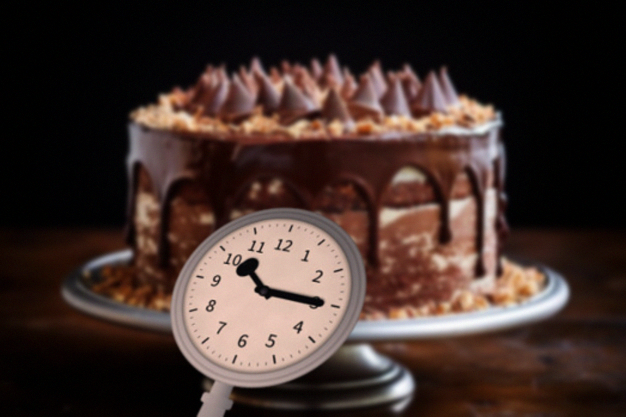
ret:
10.15
